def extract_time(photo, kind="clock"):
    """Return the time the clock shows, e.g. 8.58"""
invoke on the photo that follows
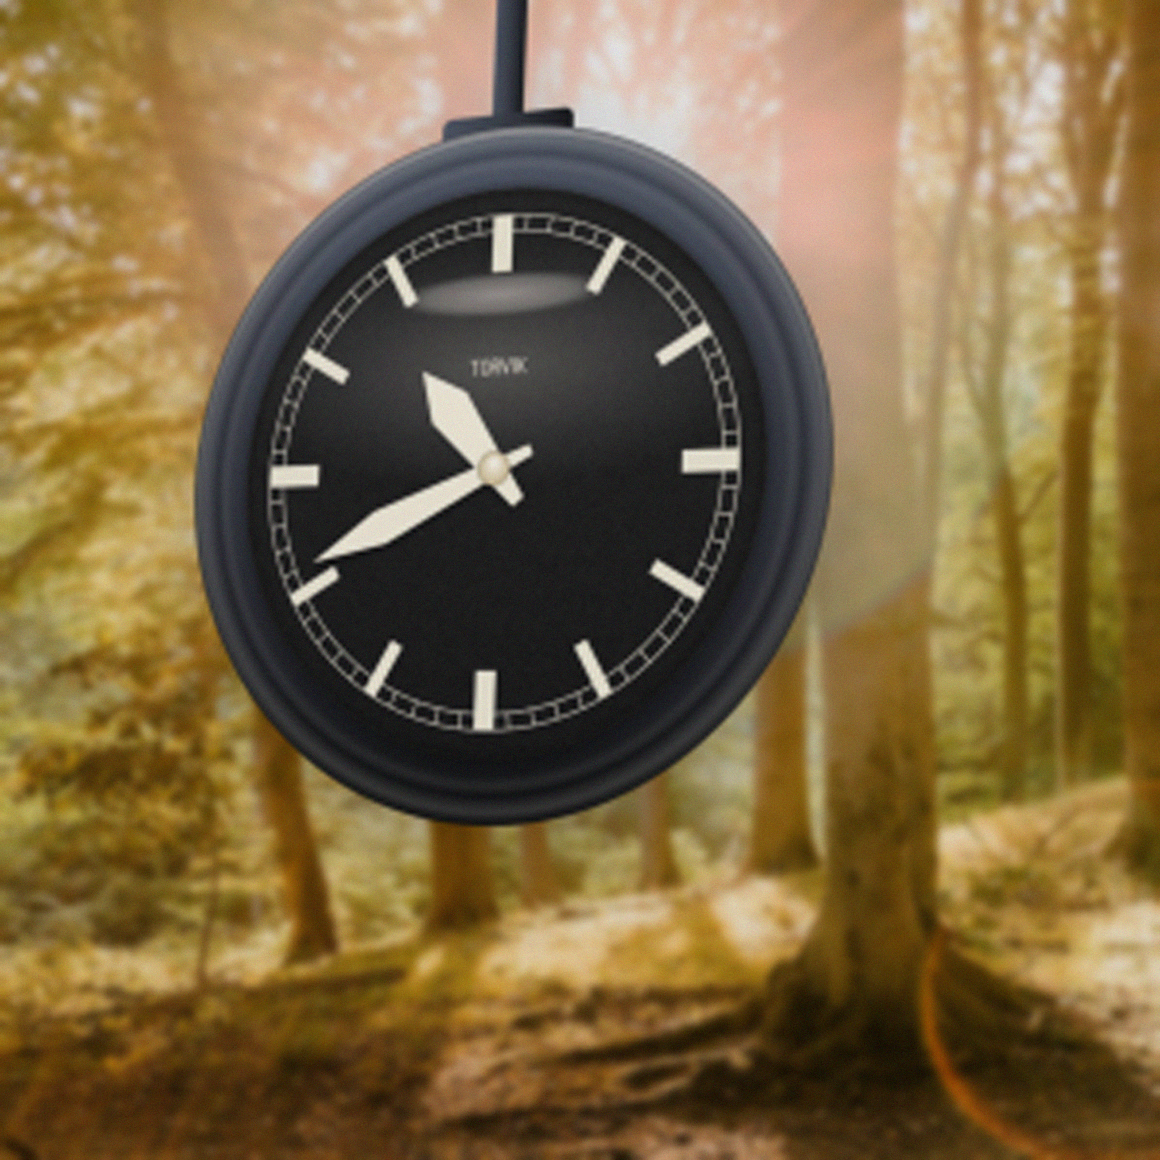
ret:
10.41
